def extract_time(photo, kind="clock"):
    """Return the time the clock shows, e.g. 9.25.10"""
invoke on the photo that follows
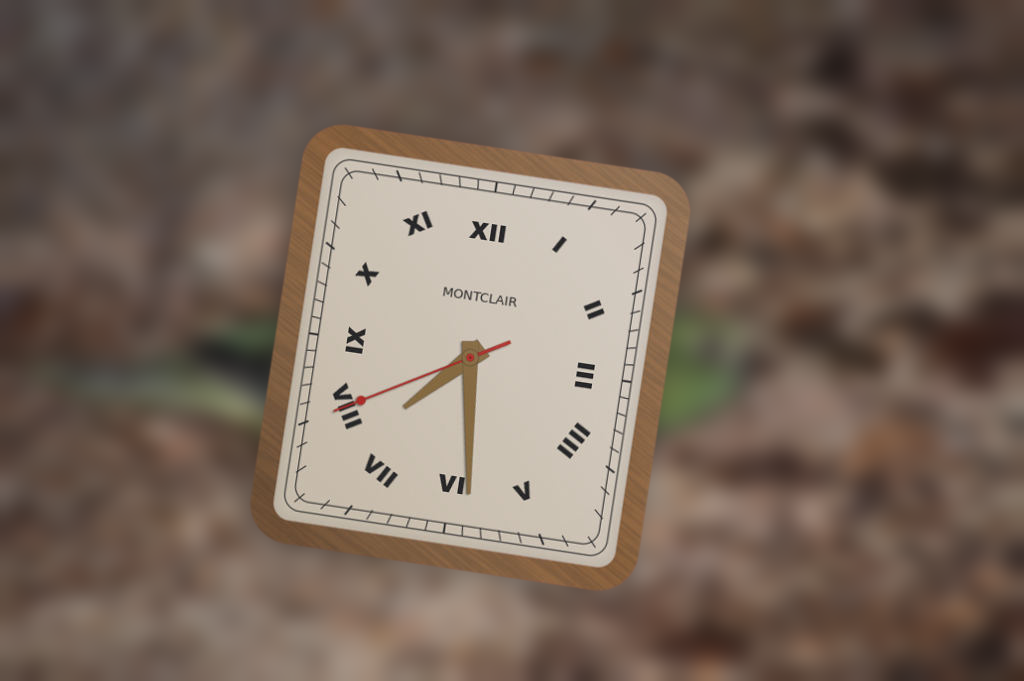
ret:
7.28.40
